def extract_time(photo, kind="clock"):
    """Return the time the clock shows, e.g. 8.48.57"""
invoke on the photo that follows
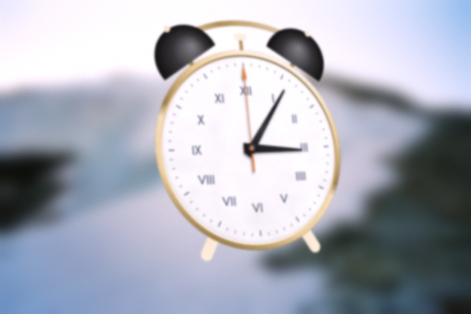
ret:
3.06.00
